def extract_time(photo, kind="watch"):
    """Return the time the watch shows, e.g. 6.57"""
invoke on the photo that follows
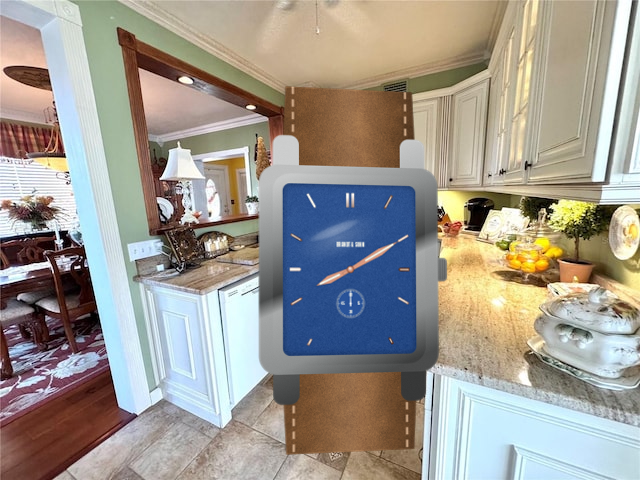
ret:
8.10
